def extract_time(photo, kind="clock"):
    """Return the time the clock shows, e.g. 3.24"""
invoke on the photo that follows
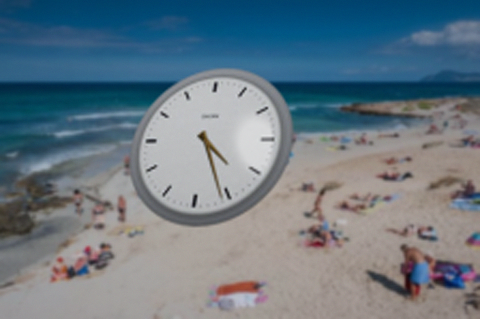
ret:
4.26
